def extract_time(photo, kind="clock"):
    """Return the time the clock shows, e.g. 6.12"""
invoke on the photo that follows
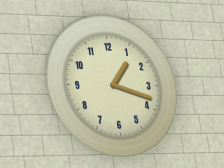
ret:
1.18
